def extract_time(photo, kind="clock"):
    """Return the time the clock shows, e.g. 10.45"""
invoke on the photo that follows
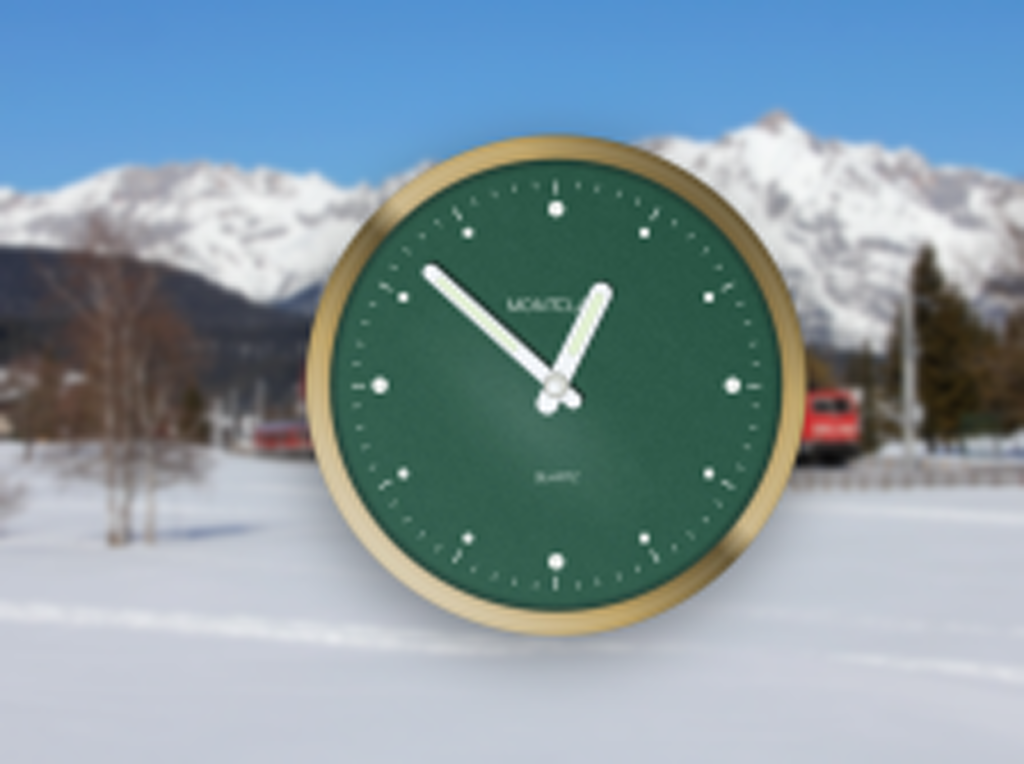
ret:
12.52
